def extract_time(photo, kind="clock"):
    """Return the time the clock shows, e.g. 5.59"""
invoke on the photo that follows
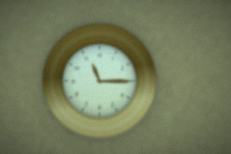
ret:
11.15
